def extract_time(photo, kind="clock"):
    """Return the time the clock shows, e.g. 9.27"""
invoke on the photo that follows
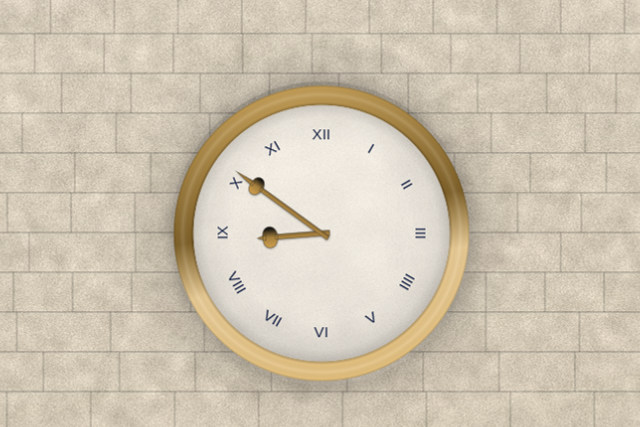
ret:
8.51
